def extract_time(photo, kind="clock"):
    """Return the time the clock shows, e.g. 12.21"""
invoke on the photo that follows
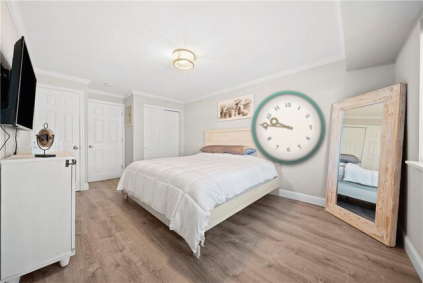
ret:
9.46
